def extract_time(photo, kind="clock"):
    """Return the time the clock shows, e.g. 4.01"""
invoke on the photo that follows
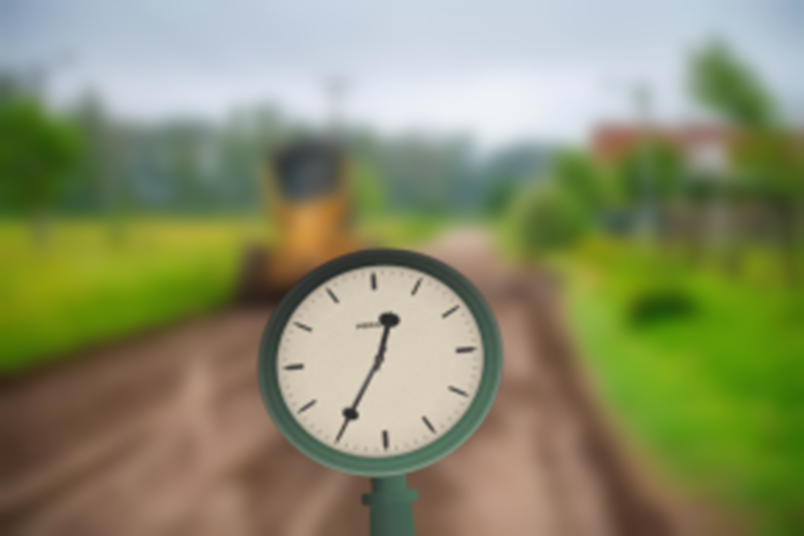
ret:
12.35
